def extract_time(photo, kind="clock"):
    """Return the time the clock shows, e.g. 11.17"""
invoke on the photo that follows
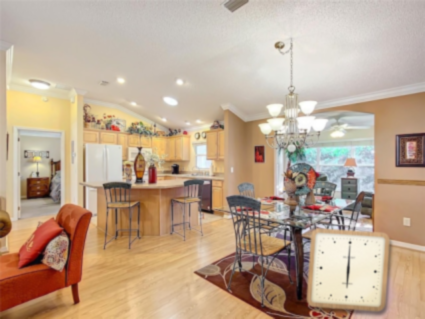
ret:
6.00
